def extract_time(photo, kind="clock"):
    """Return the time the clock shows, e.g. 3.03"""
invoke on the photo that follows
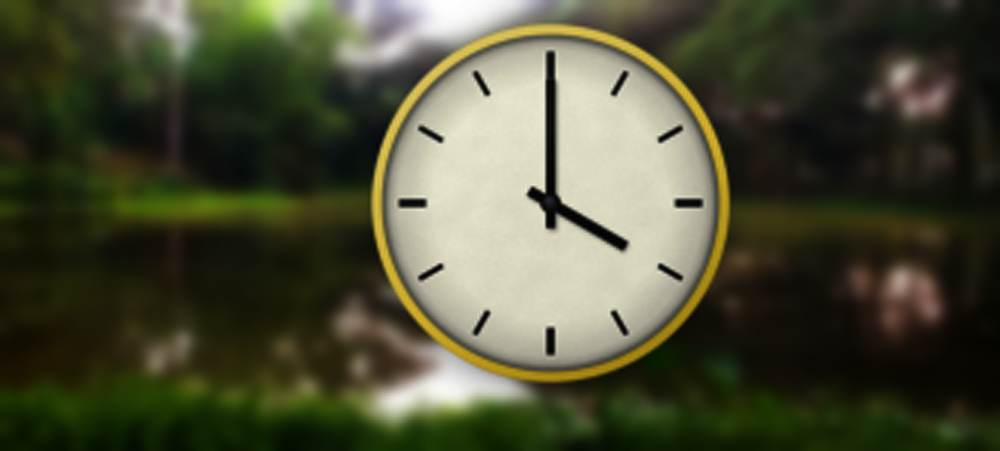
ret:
4.00
